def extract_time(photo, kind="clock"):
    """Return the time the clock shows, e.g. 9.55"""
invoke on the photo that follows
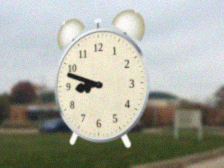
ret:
8.48
